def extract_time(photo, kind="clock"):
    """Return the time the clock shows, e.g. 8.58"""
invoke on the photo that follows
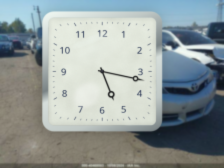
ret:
5.17
